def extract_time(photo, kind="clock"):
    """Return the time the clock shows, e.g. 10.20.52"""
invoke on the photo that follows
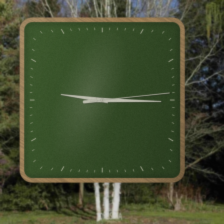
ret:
9.15.14
